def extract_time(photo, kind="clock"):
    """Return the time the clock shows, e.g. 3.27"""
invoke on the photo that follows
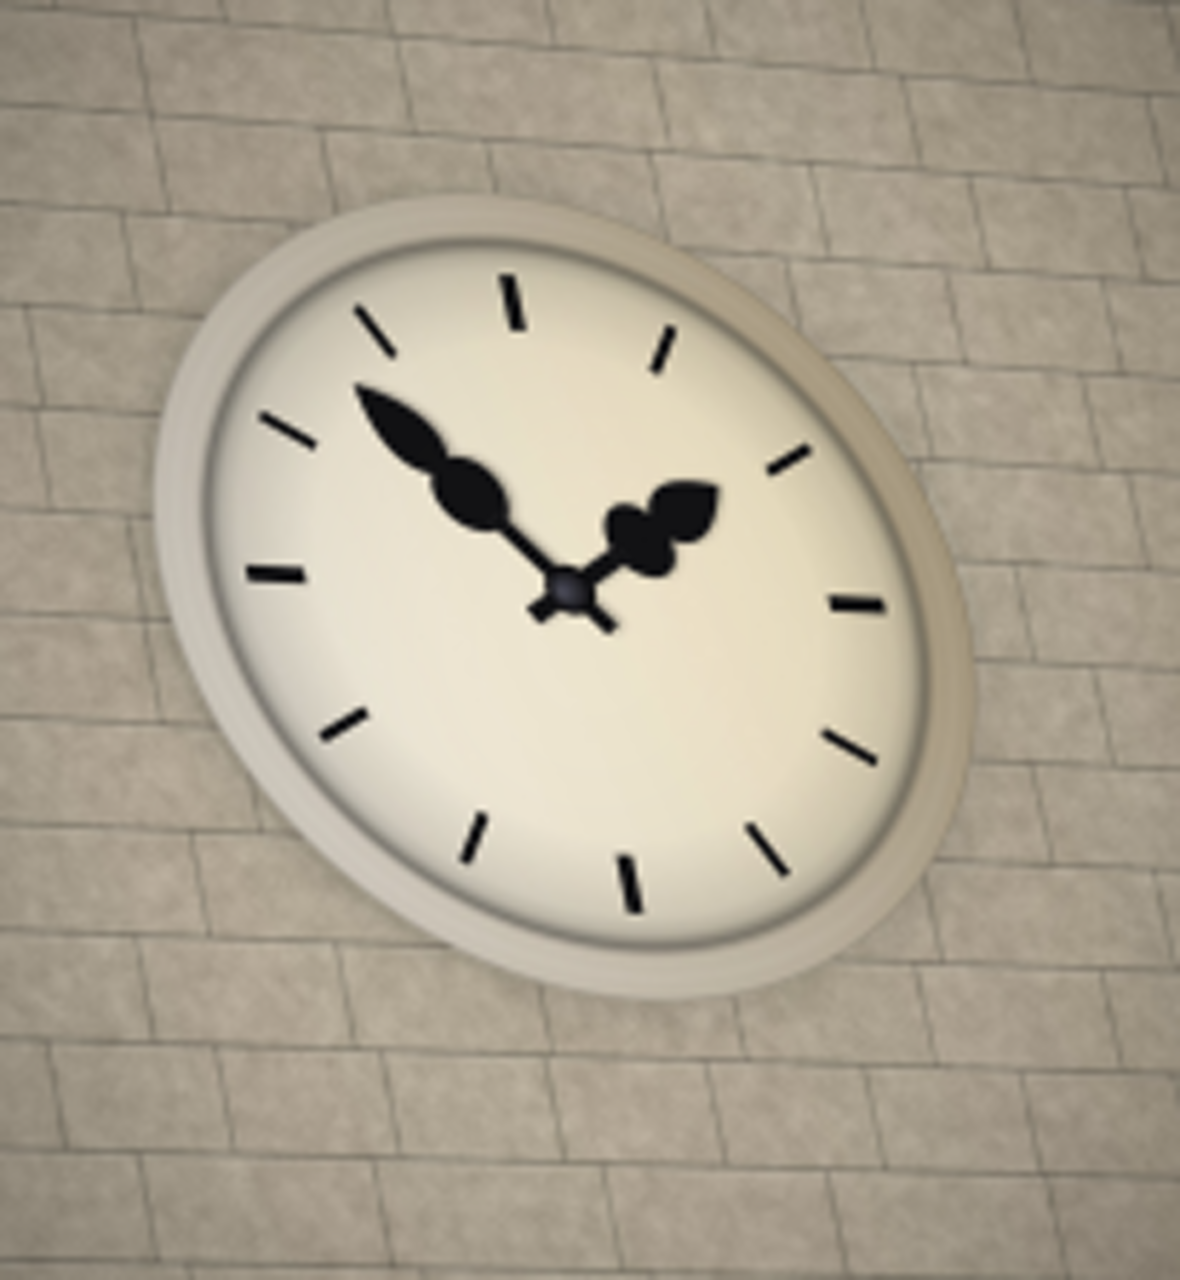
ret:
1.53
